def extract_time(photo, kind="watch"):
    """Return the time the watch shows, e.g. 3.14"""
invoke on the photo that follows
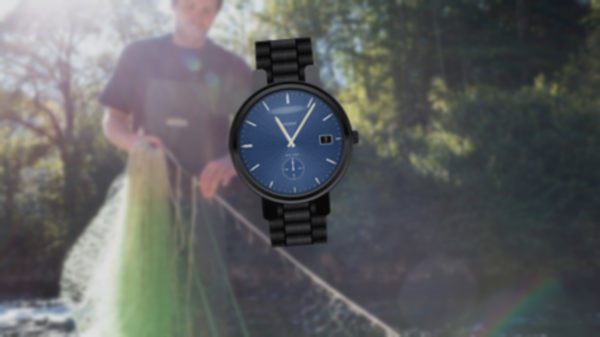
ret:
11.06
